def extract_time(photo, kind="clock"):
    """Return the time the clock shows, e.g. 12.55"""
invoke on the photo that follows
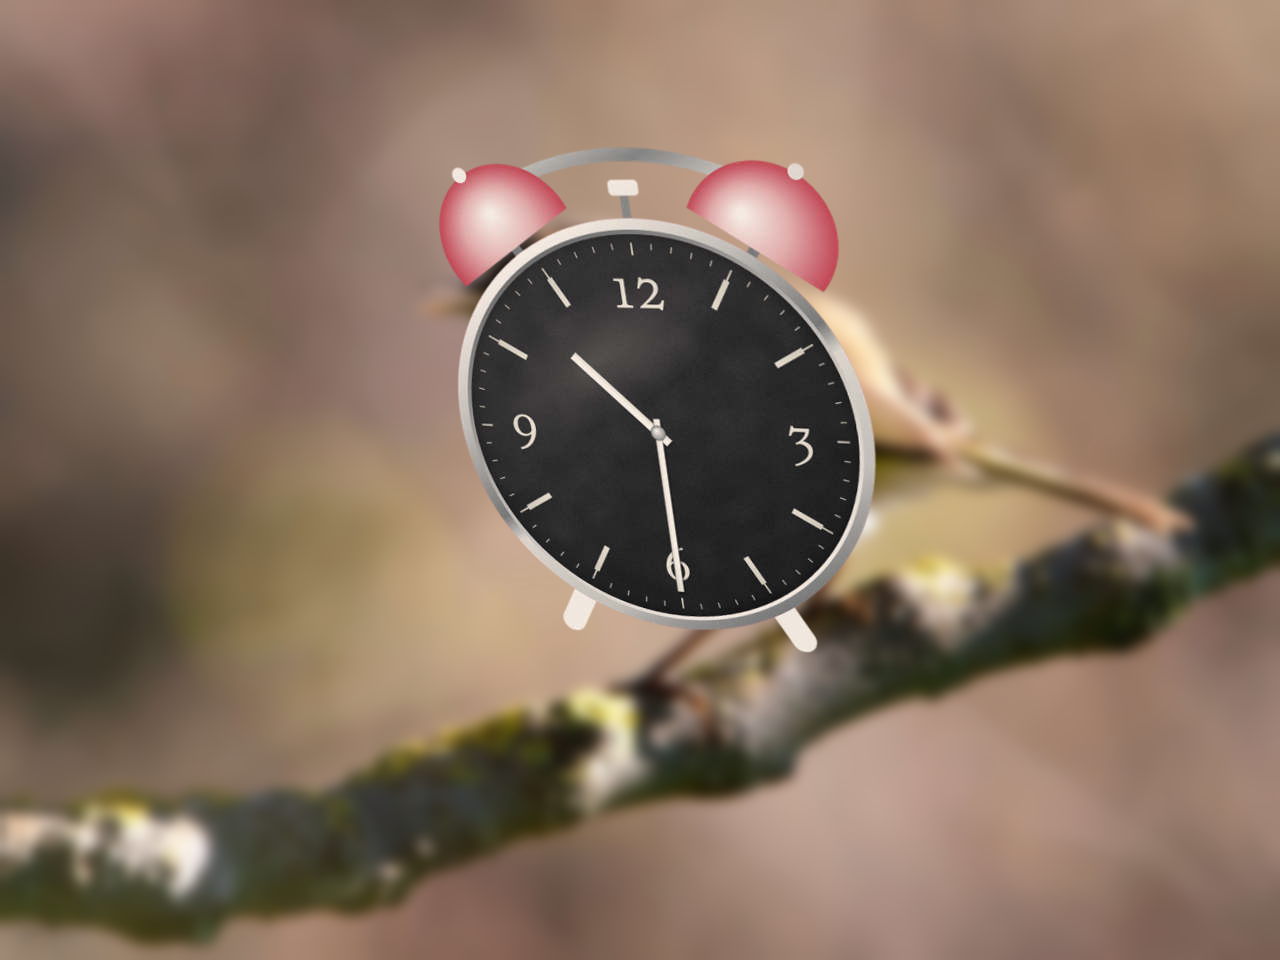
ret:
10.30
